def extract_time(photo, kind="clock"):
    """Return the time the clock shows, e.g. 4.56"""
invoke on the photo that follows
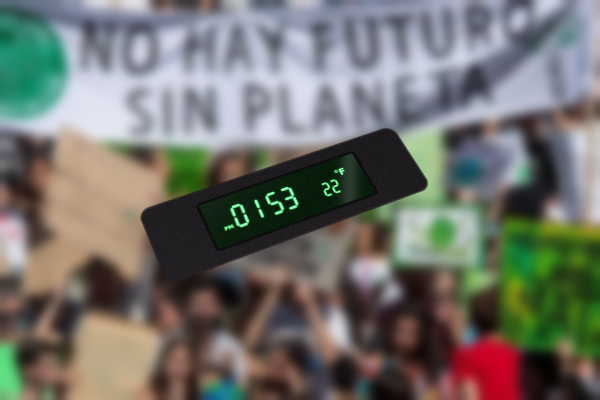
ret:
1.53
